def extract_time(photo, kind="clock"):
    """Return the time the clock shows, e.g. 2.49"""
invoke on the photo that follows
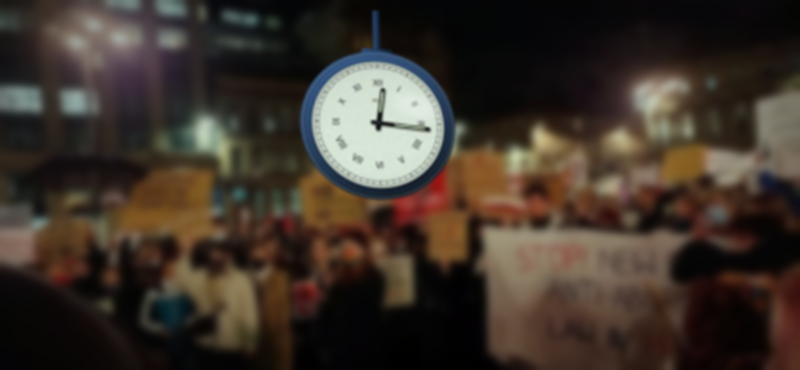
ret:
12.16
